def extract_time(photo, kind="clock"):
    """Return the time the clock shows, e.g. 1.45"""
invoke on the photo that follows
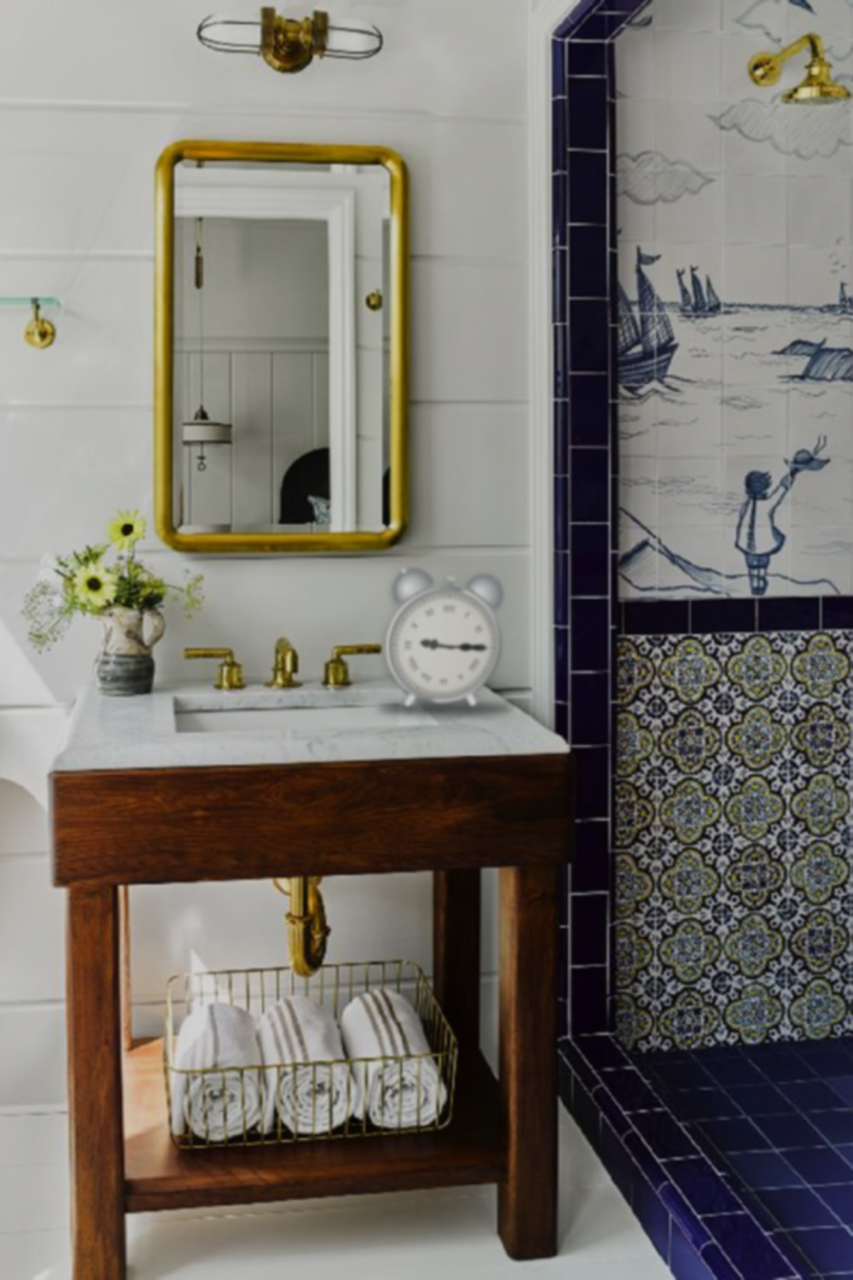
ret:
9.15
